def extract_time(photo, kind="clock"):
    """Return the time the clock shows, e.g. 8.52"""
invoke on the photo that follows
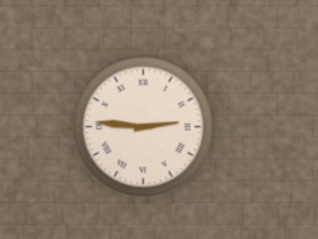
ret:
2.46
